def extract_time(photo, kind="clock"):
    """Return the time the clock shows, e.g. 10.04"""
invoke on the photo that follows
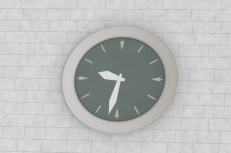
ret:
9.32
